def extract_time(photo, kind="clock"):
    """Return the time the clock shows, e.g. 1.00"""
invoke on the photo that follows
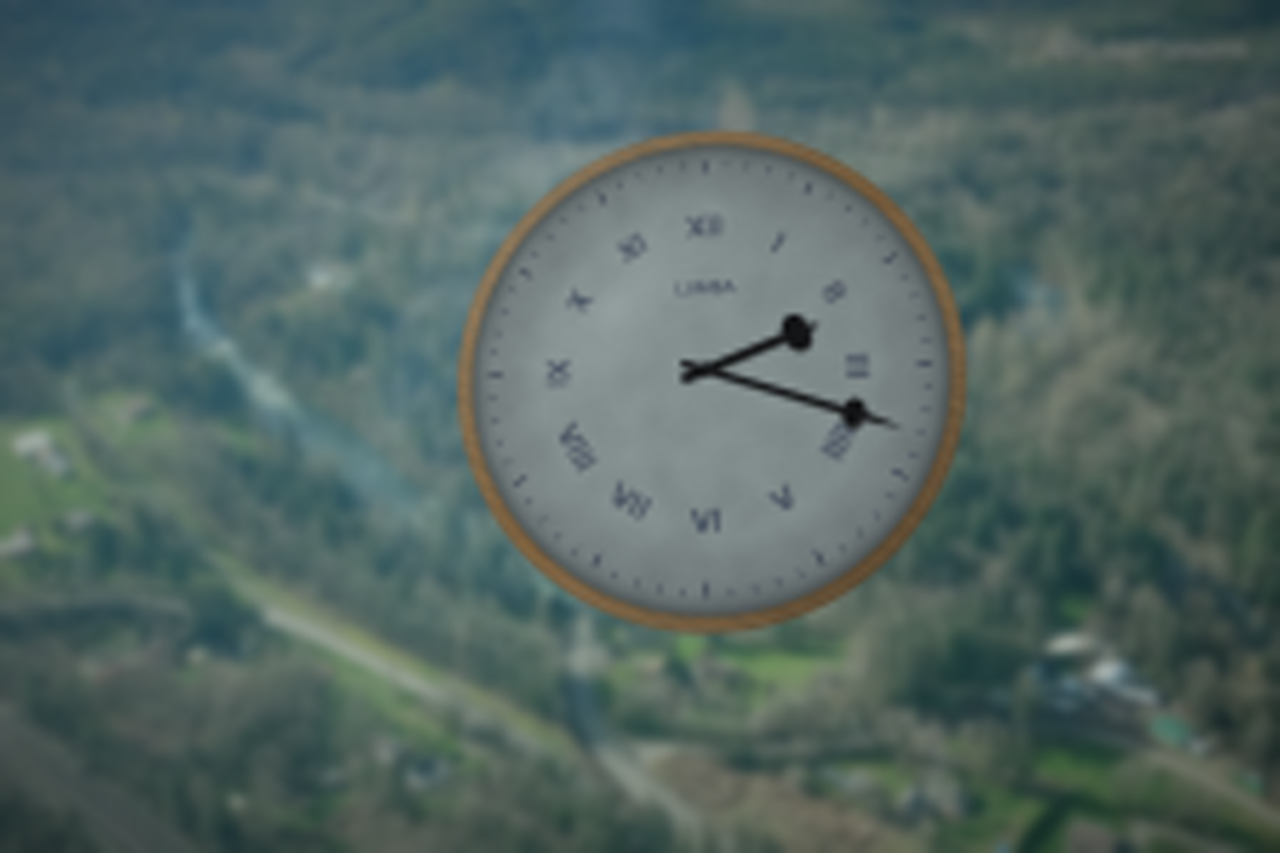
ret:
2.18
